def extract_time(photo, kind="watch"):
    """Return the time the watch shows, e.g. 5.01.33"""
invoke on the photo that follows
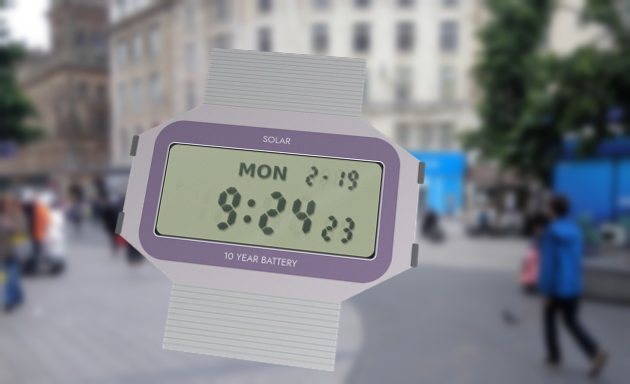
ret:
9.24.23
